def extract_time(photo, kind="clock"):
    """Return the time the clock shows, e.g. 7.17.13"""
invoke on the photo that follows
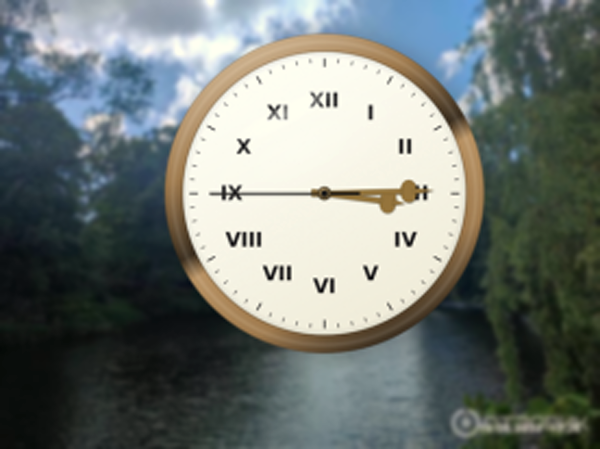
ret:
3.14.45
